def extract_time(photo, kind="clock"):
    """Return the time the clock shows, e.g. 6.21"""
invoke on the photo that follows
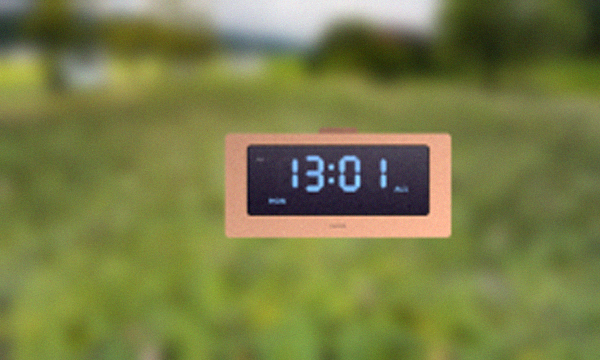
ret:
13.01
